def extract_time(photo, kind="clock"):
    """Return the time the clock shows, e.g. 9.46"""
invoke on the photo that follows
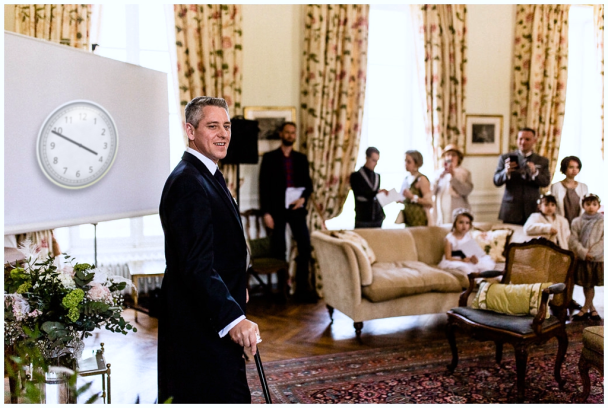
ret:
3.49
